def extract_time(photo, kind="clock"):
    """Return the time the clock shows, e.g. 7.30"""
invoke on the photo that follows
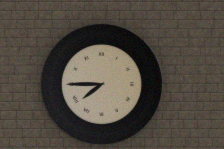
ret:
7.45
